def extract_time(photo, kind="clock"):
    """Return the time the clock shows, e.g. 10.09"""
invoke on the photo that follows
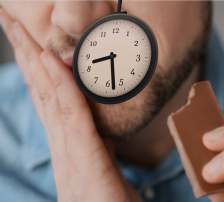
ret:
8.28
